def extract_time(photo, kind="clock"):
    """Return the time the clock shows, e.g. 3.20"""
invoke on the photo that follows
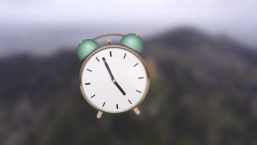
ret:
4.57
